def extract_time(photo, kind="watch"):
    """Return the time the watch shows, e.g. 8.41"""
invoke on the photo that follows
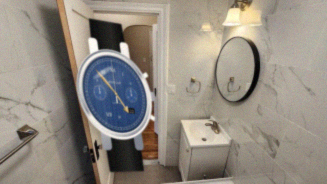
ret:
4.53
